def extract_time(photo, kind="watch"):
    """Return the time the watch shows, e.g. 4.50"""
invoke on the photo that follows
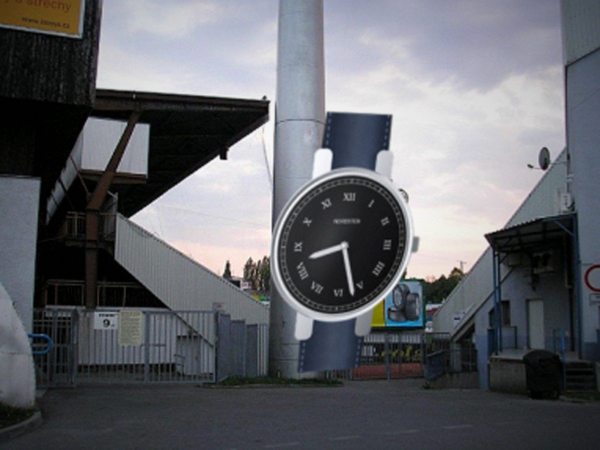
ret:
8.27
